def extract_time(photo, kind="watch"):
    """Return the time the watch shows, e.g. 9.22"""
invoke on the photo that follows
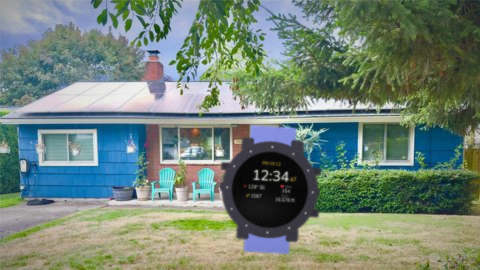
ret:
12.34
